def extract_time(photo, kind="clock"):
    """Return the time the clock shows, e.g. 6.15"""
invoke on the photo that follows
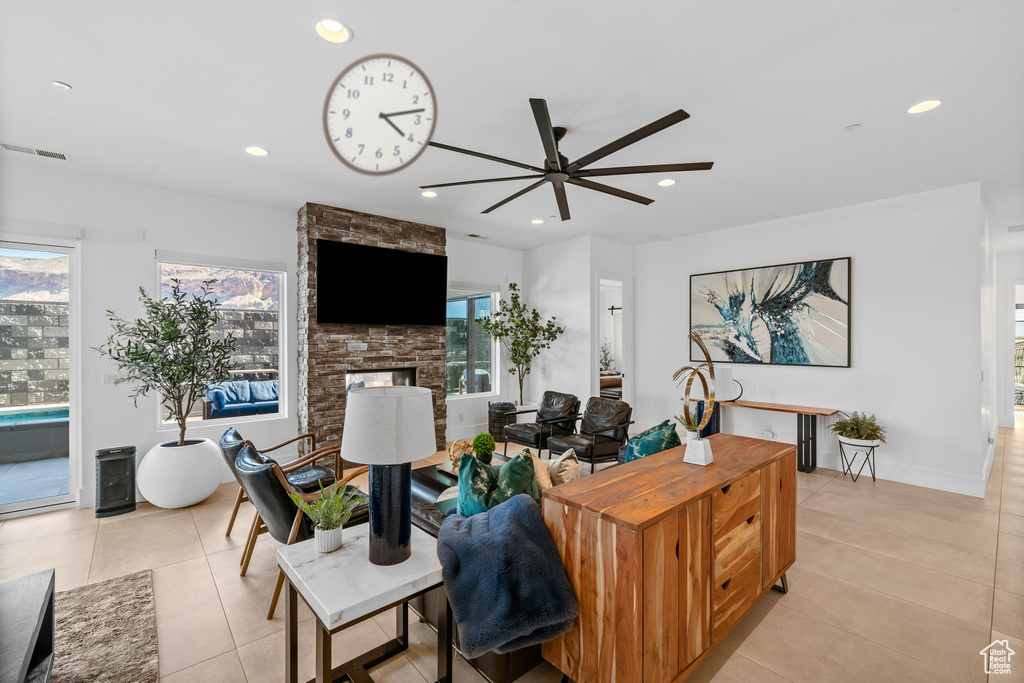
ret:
4.13
